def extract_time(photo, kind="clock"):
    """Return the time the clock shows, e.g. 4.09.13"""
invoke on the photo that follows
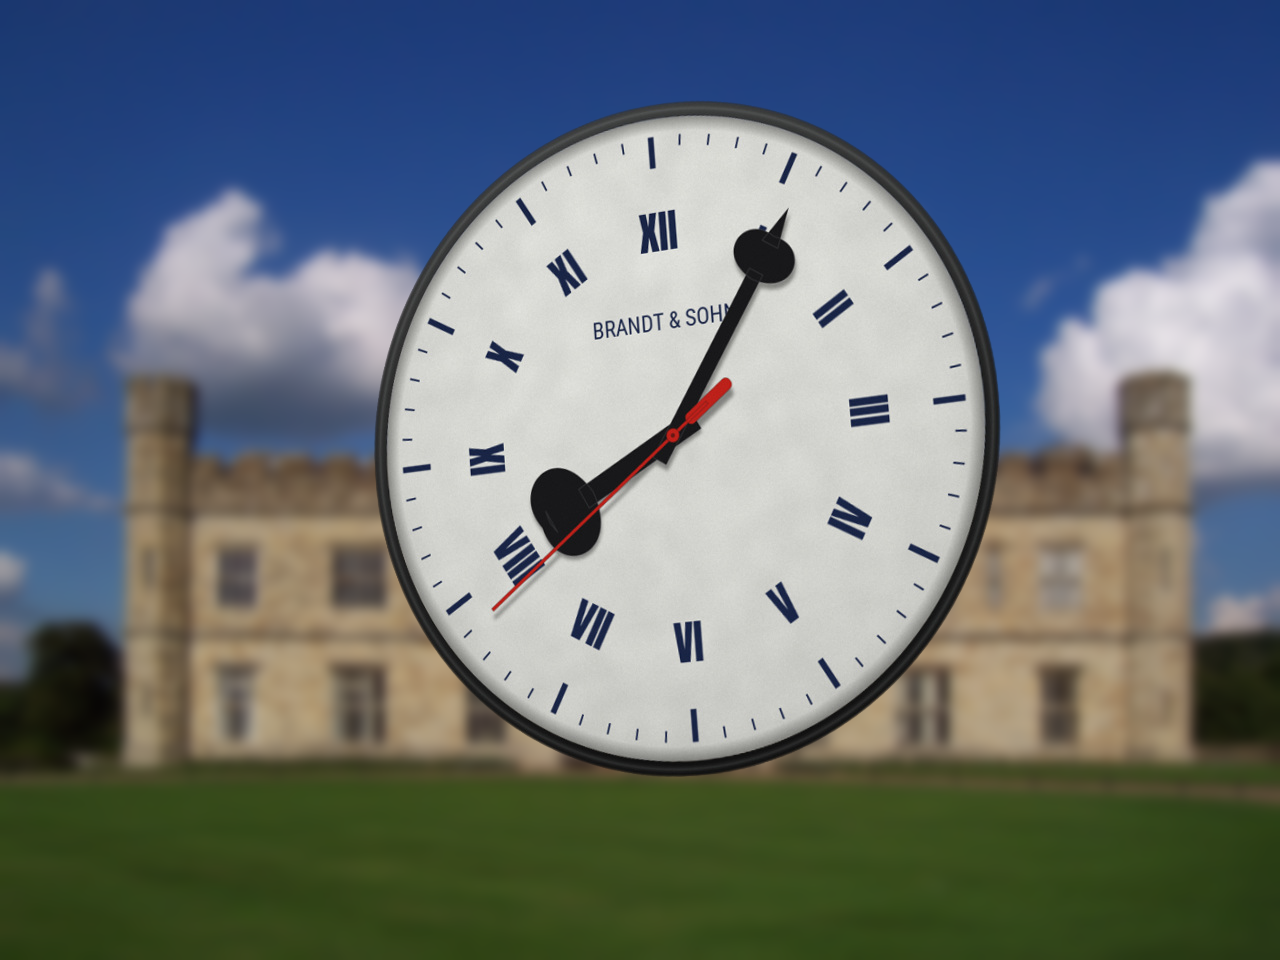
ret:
8.05.39
